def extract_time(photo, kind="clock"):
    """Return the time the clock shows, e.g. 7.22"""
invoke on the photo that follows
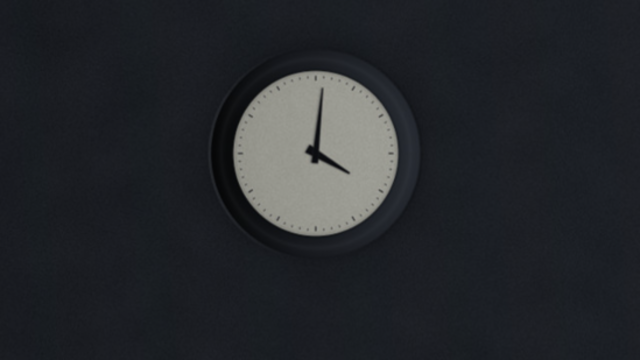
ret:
4.01
